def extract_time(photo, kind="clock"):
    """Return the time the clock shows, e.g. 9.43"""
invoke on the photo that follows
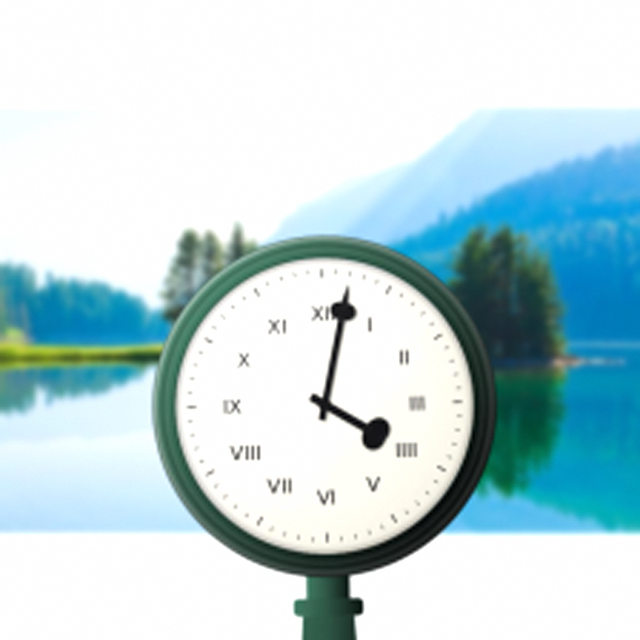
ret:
4.02
